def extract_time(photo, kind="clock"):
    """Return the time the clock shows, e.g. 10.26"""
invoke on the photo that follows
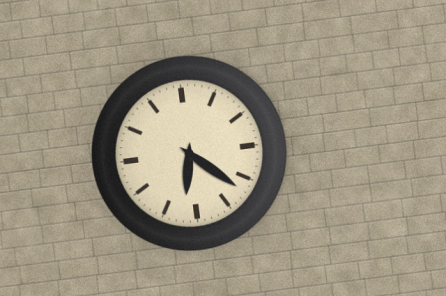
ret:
6.22
